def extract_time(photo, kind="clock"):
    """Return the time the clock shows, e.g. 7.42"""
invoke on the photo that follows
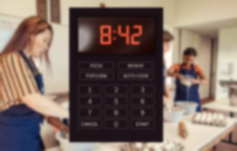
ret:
8.42
